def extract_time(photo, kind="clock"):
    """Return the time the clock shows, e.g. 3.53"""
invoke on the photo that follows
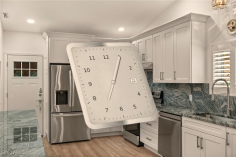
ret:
7.05
